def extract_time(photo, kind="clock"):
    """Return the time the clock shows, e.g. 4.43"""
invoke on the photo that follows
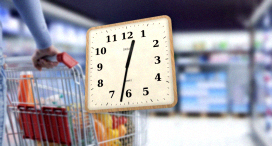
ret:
12.32
